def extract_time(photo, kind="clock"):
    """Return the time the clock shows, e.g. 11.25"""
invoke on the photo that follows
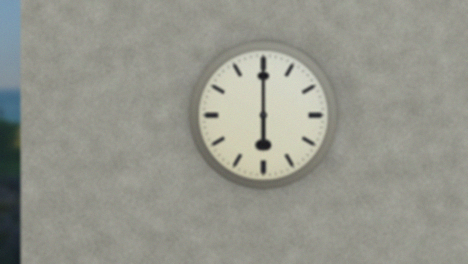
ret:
6.00
